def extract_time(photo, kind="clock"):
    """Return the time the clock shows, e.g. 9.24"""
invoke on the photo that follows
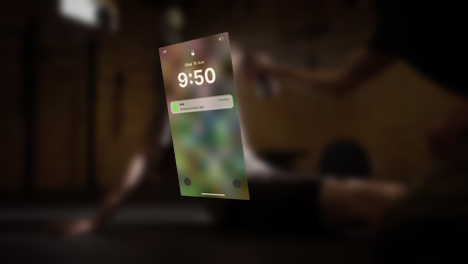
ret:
9.50
